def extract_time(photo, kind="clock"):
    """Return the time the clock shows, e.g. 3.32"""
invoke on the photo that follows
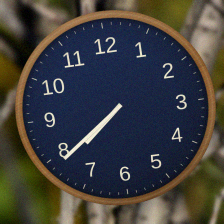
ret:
7.39
